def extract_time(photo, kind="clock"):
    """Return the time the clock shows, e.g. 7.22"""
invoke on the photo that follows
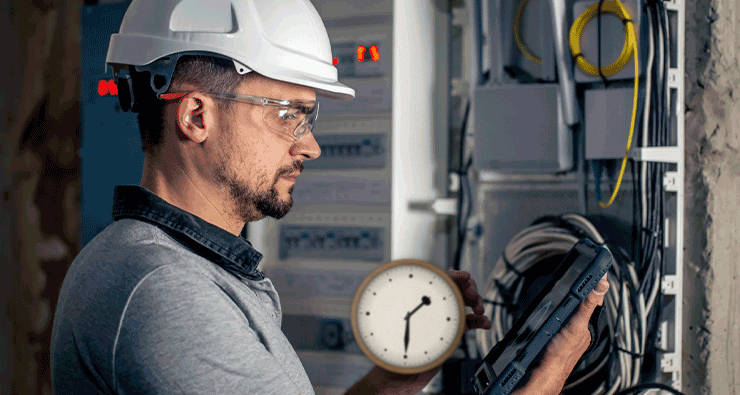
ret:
1.30
